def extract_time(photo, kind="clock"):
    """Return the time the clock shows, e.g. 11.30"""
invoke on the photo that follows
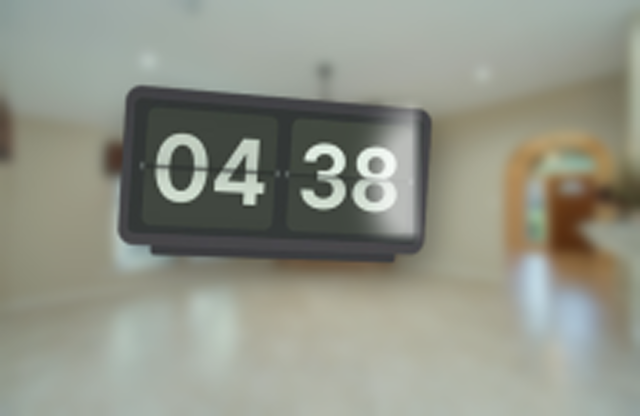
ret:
4.38
